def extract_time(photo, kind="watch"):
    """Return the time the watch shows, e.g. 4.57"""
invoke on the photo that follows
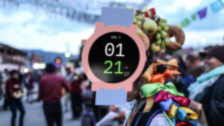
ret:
1.21
